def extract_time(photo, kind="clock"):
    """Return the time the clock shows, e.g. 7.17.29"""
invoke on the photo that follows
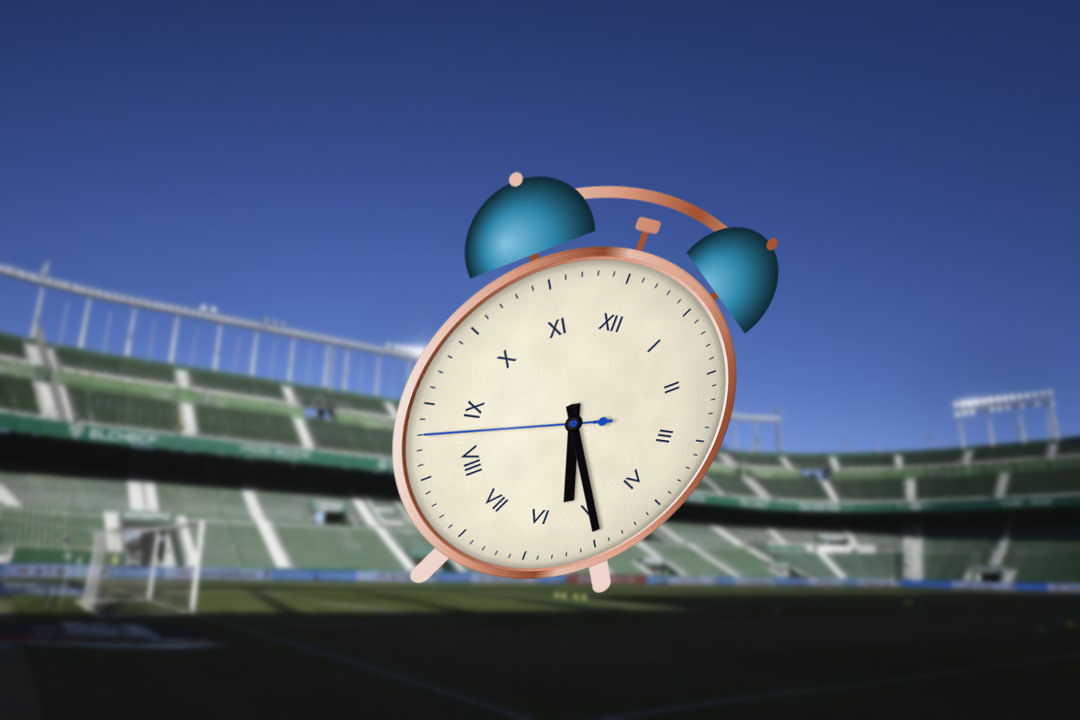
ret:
5.24.43
